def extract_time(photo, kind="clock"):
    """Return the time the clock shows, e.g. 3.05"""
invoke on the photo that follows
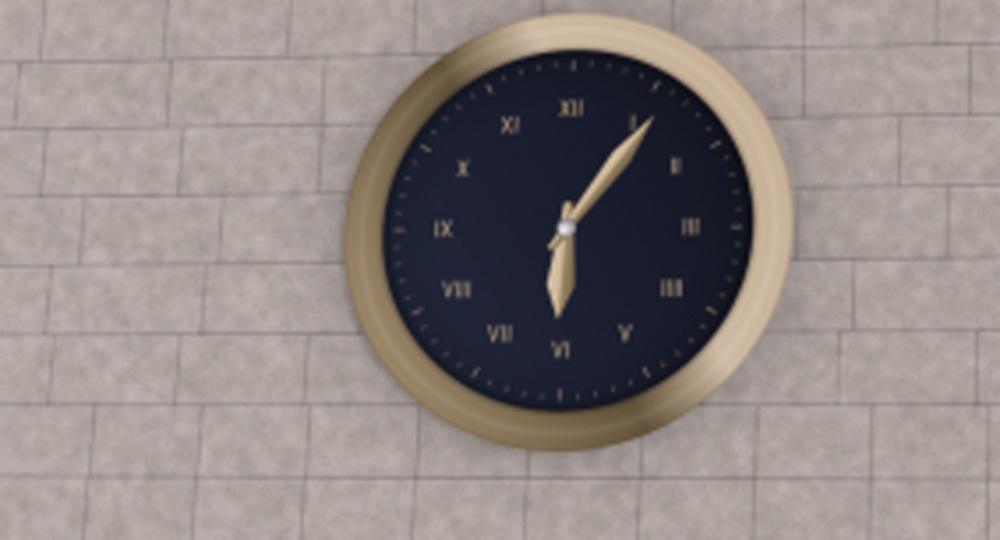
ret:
6.06
